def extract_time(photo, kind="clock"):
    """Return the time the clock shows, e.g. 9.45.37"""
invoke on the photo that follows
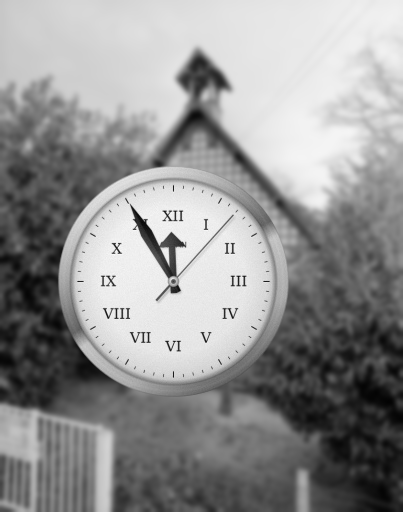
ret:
11.55.07
